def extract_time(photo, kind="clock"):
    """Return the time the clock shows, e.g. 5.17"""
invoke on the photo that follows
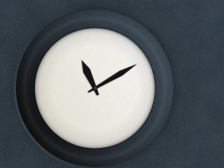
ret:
11.10
